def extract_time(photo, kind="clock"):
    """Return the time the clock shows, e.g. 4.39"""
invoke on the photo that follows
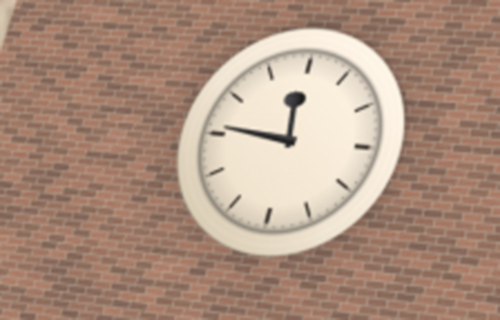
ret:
11.46
